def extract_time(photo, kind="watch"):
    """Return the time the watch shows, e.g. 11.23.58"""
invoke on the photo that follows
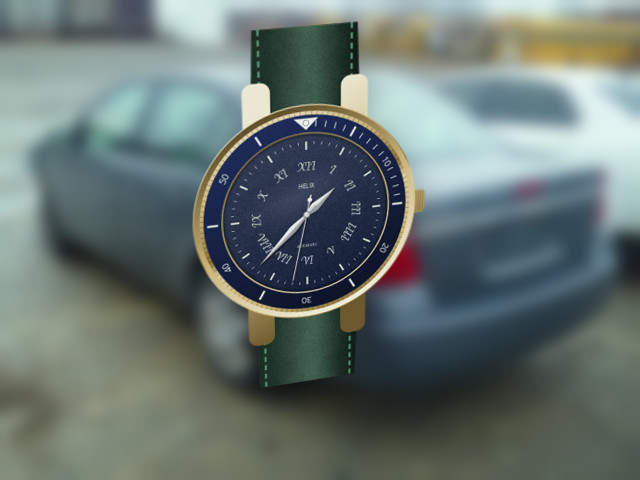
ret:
1.37.32
